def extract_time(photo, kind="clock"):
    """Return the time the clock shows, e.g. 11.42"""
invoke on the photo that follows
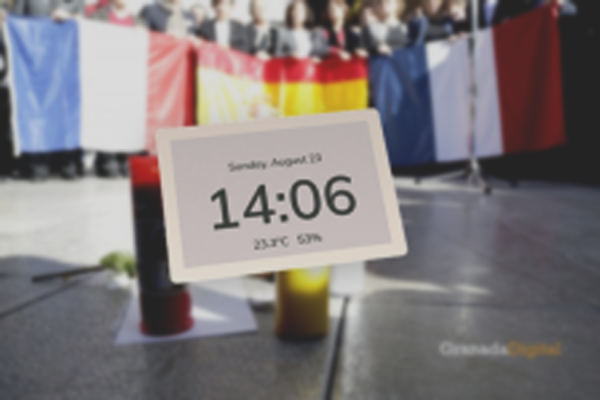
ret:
14.06
